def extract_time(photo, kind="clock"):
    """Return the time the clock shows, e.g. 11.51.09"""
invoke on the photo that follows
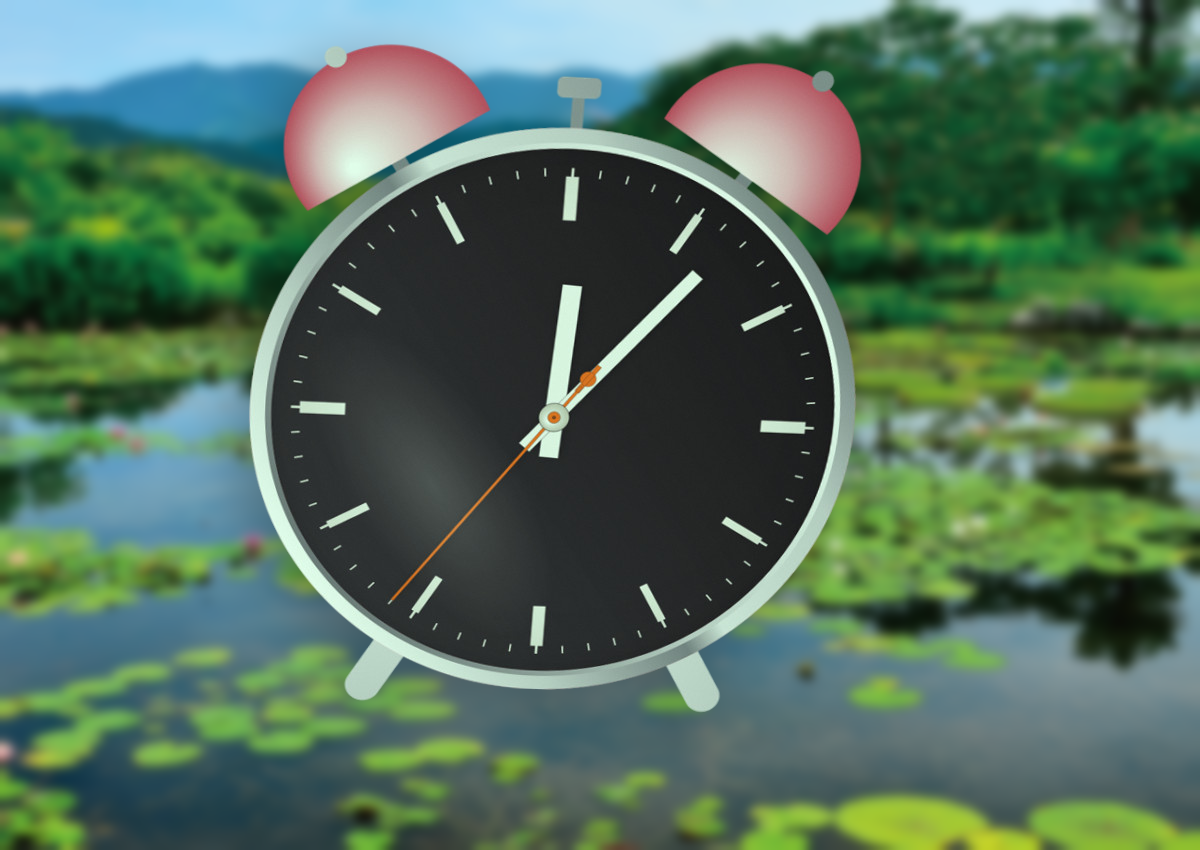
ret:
12.06.36
